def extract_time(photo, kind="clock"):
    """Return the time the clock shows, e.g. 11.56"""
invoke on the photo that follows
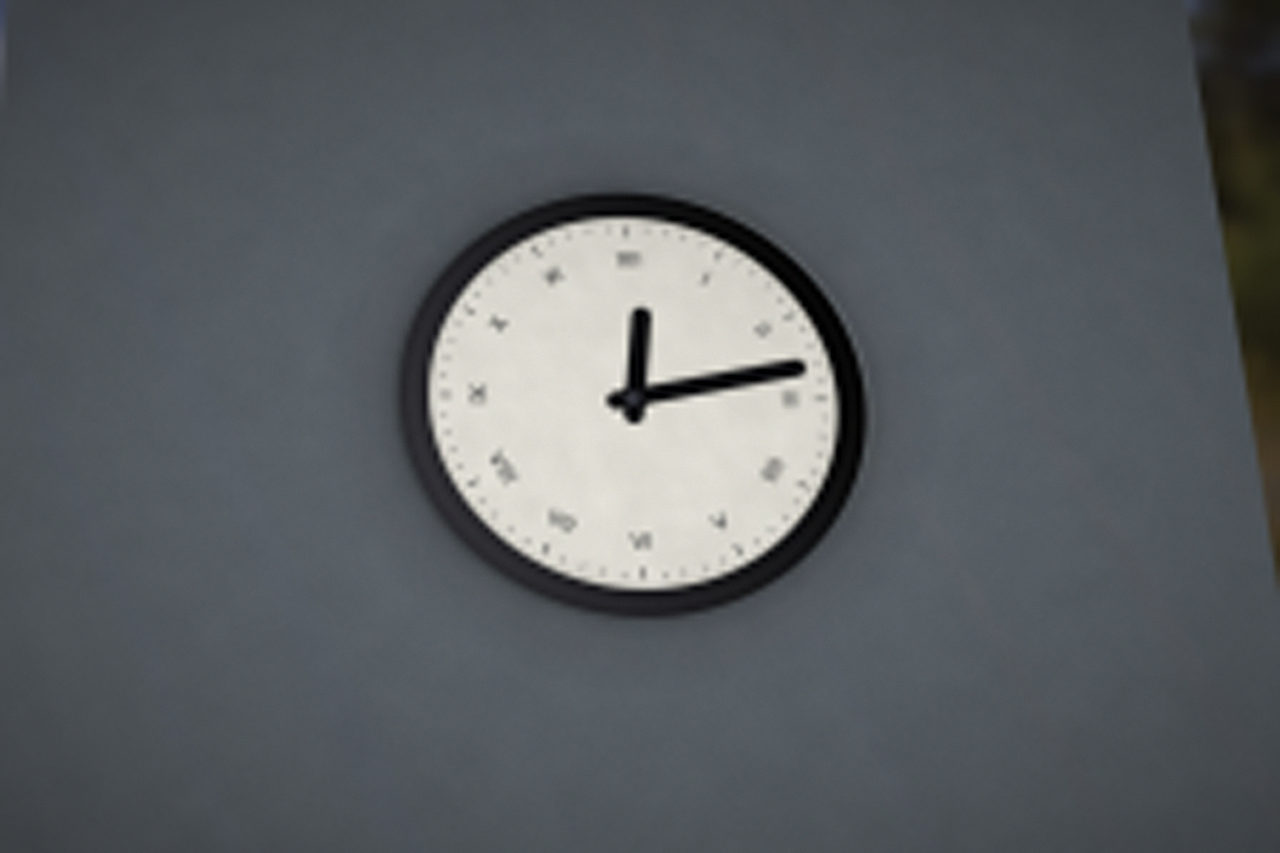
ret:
12.13
